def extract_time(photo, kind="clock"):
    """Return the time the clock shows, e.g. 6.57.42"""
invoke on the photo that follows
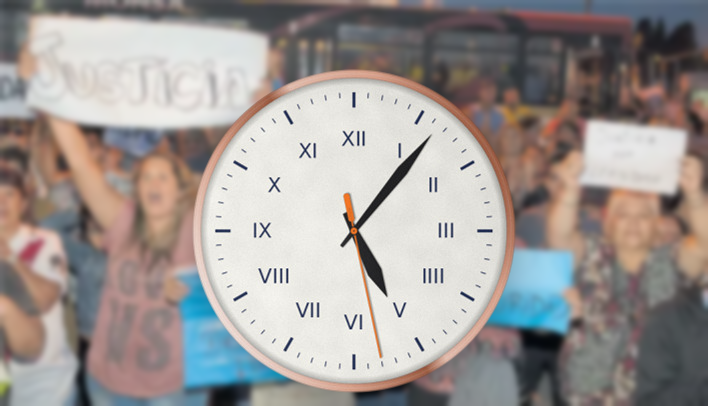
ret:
5.06.28
